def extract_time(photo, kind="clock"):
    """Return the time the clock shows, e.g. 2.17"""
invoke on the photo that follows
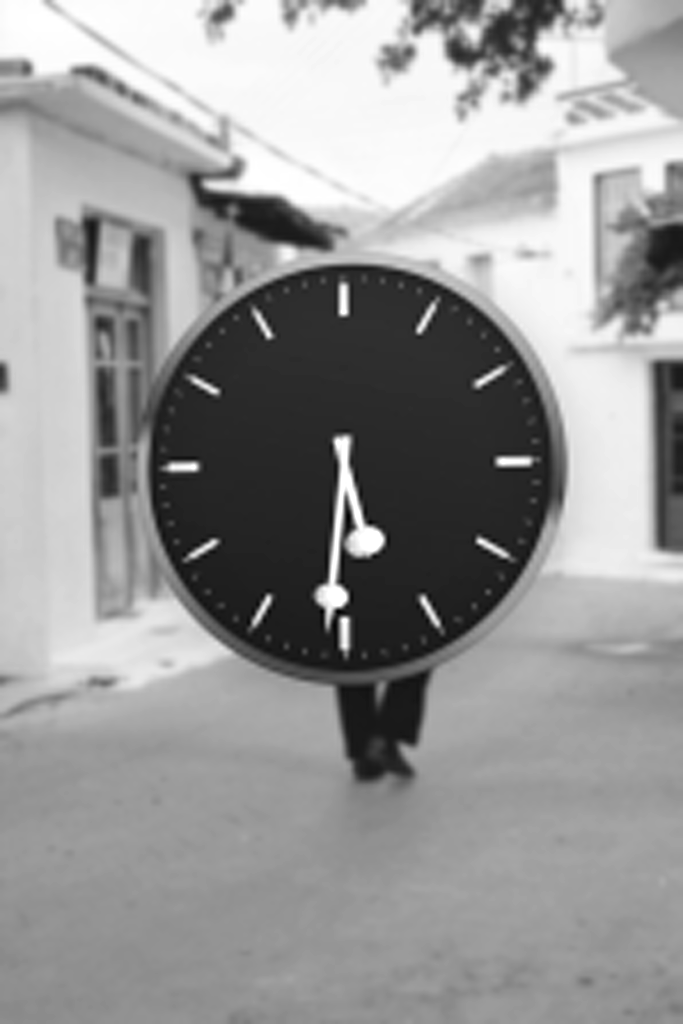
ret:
5.31
